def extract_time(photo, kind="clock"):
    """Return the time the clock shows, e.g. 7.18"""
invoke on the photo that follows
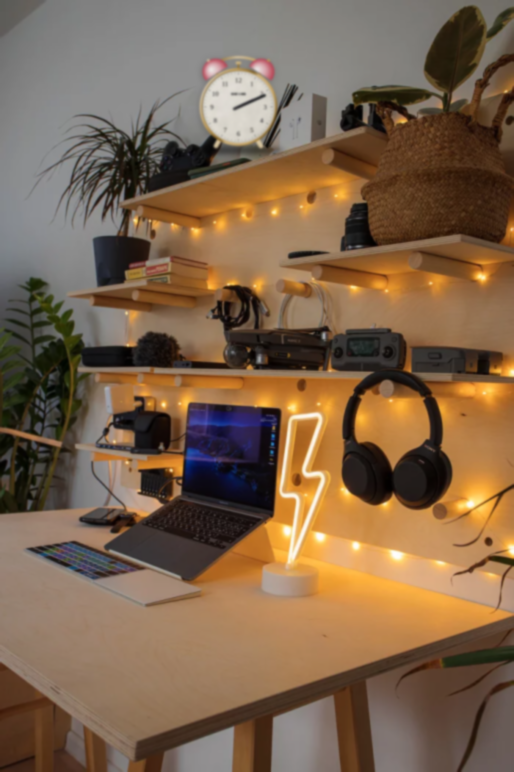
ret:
2.11
